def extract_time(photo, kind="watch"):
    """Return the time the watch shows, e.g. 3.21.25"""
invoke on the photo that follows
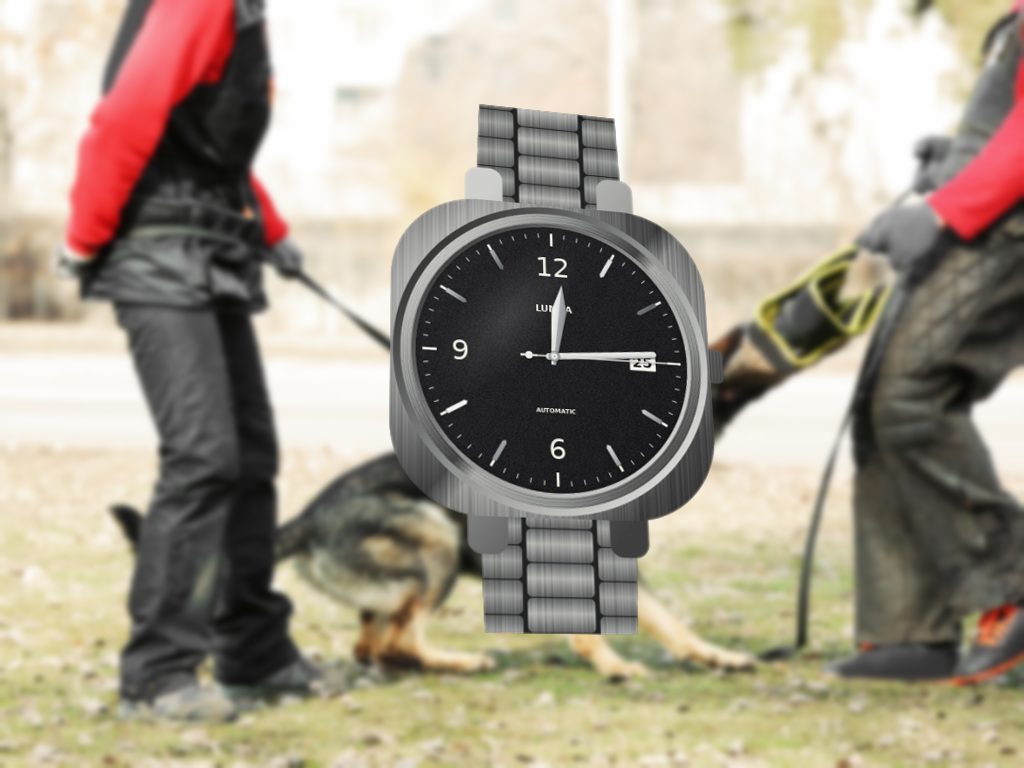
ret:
12.14.15
